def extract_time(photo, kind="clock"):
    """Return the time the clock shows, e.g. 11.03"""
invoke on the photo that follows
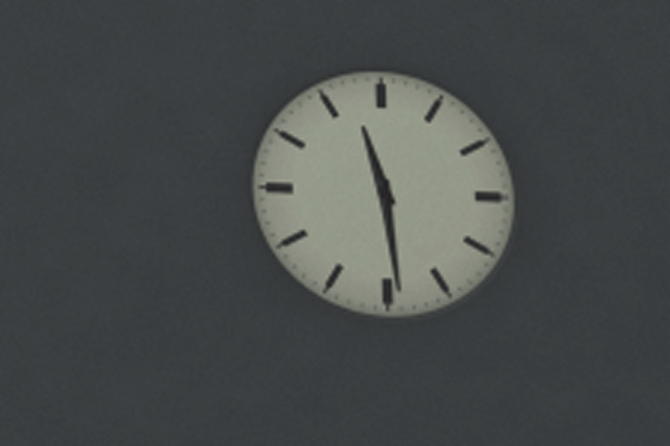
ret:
11.29
